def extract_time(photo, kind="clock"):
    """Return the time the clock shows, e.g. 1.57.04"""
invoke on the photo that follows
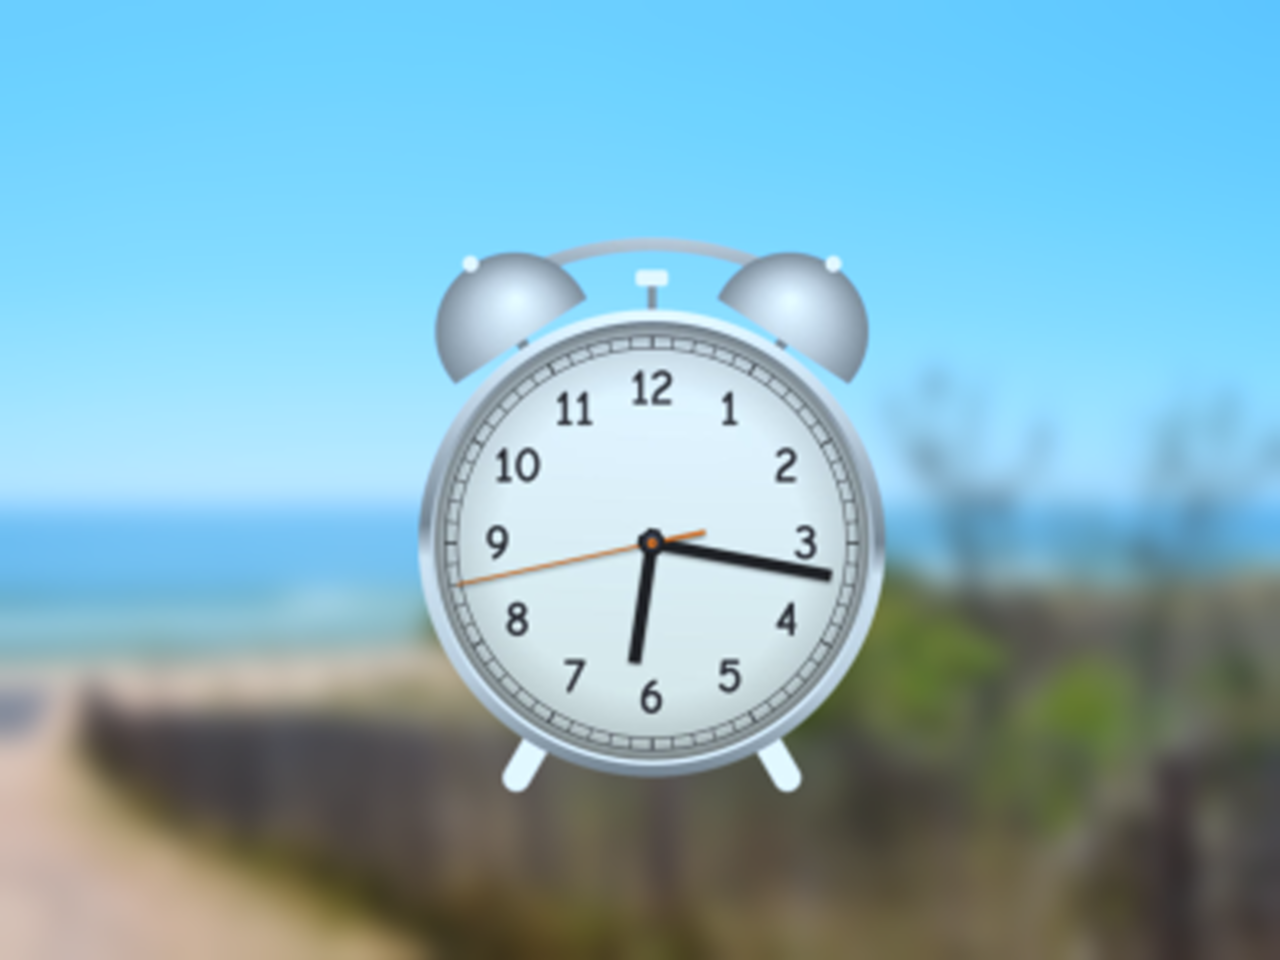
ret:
6.16.43
